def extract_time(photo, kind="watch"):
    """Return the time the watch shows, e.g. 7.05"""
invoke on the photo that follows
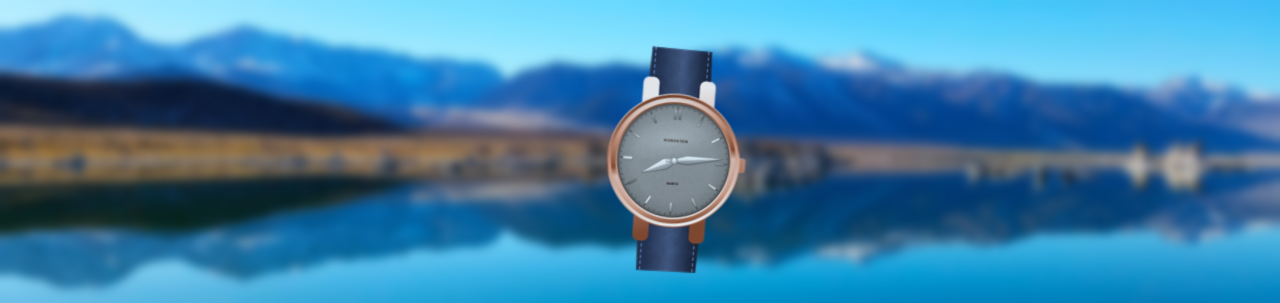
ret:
8.14
